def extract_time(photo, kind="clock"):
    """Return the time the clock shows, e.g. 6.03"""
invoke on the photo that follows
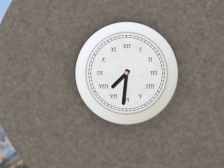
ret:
7.31
